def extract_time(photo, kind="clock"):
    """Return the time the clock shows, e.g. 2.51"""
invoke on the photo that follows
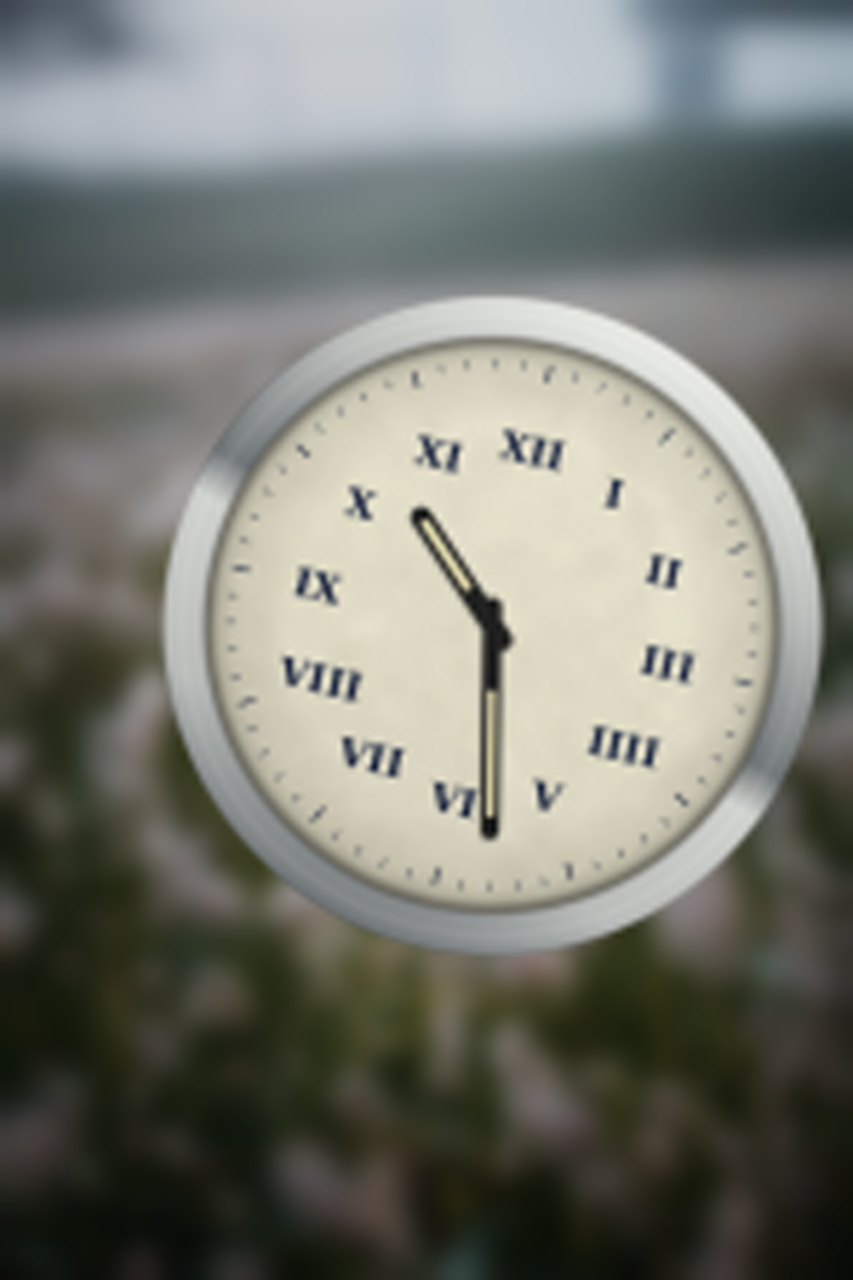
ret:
10.28
